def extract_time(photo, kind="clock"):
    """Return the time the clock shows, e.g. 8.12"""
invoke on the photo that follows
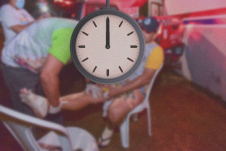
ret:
12.00
